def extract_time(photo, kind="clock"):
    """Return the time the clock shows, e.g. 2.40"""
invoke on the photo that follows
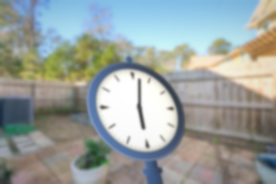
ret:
6.02
